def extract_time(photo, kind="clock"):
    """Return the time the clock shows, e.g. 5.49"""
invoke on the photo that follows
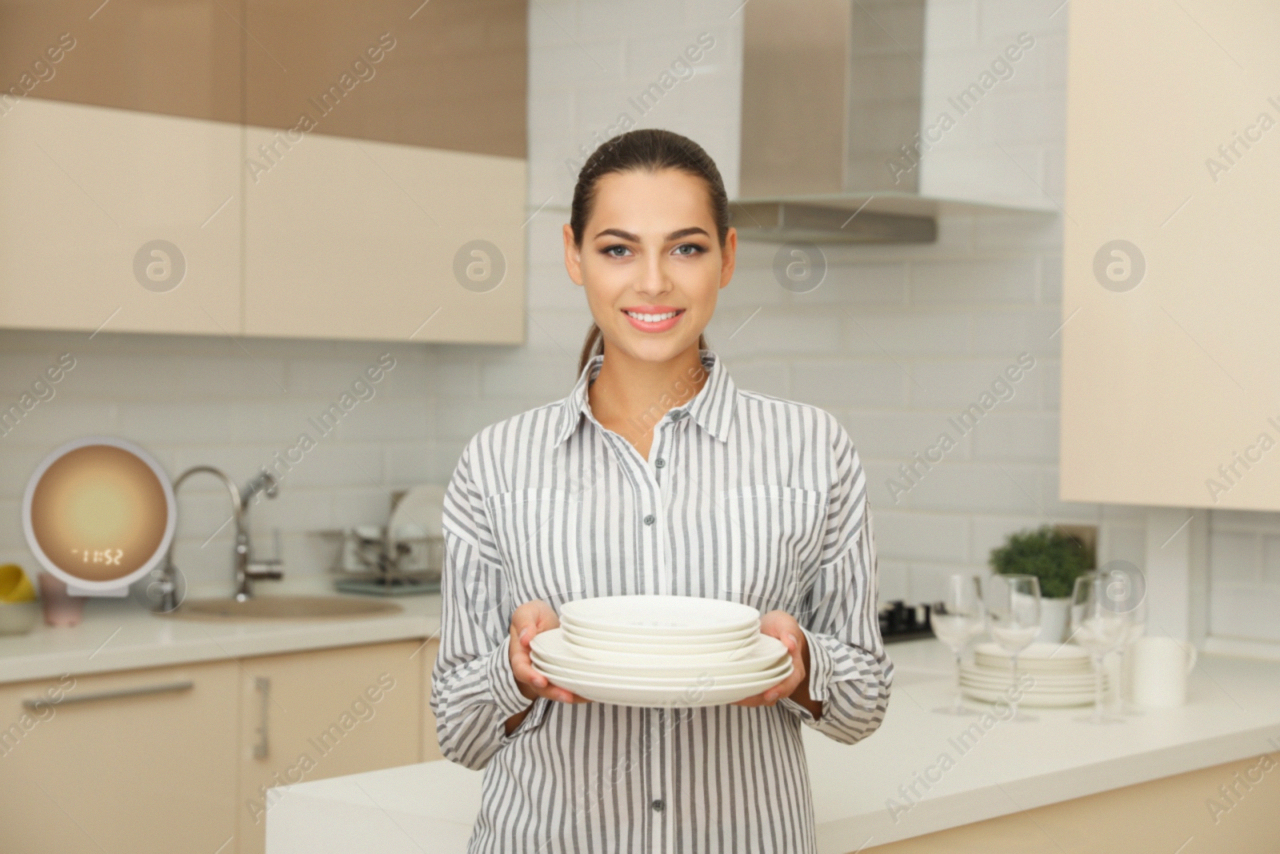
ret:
11.52
